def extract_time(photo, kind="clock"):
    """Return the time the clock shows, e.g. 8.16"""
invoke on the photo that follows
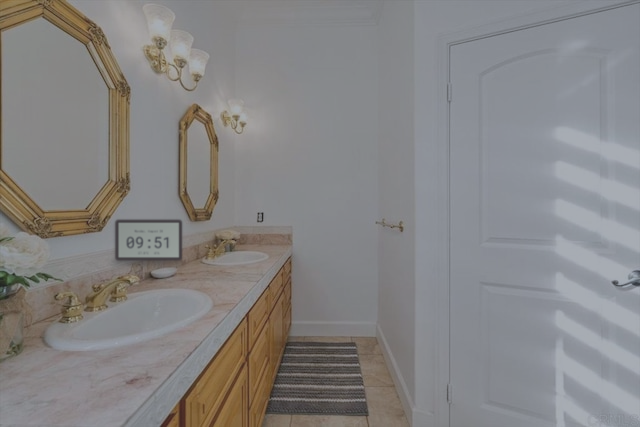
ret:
9.51
